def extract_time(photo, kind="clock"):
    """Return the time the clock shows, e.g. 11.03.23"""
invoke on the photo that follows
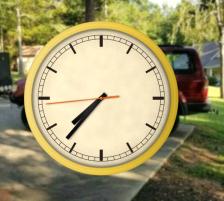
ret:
7.36.44
